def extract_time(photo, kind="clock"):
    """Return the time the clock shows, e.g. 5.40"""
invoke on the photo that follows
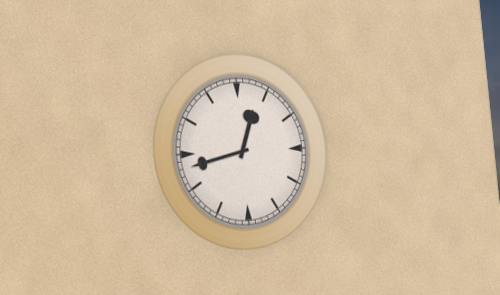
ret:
12.43
